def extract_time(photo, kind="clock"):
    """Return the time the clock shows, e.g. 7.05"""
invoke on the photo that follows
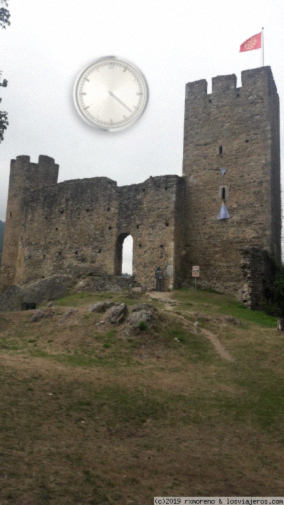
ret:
4.22
